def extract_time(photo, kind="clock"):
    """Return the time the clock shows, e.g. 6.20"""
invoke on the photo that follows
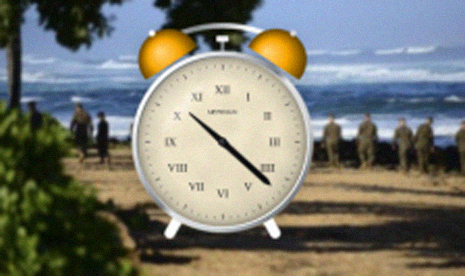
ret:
10.22
